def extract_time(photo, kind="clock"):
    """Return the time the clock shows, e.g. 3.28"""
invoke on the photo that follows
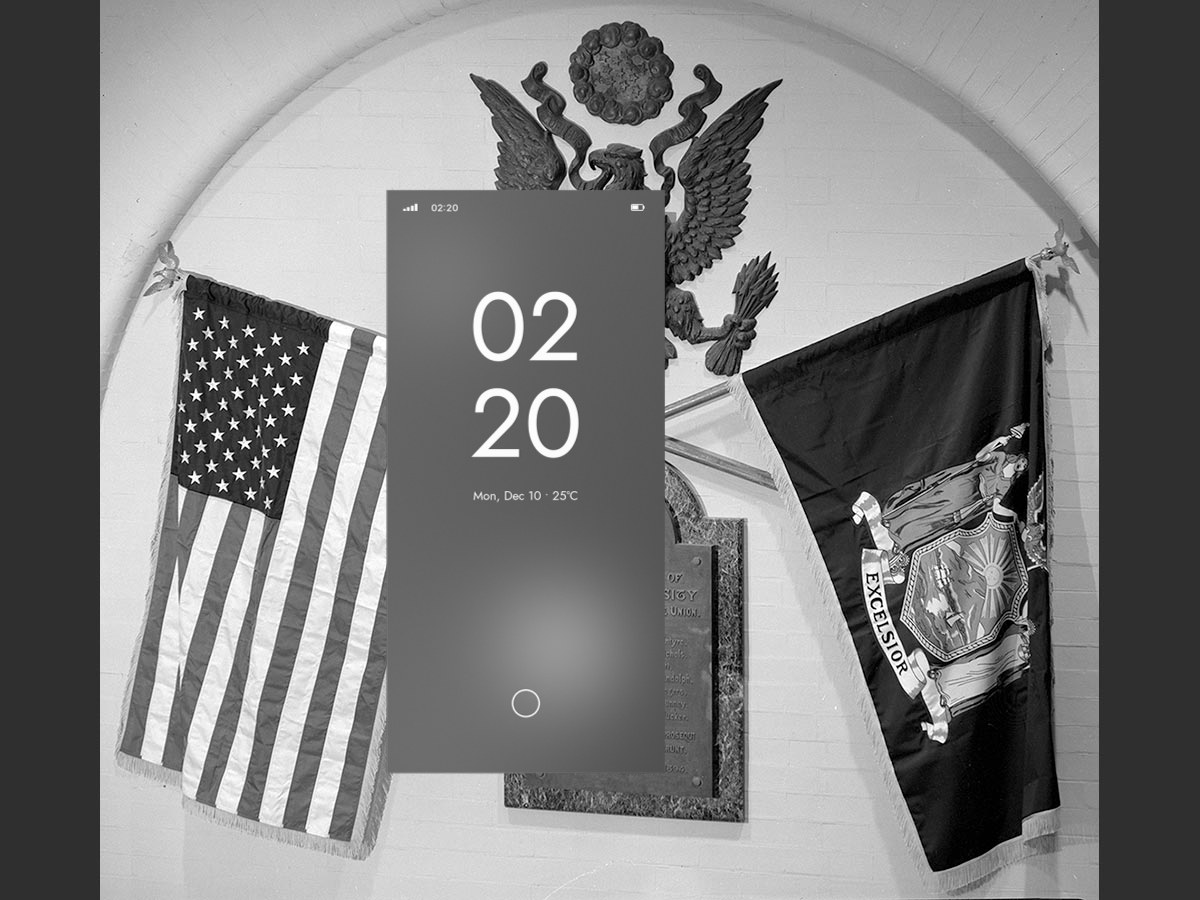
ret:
2.20
